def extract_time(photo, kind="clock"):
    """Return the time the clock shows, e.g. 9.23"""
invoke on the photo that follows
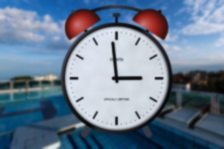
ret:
2.59
